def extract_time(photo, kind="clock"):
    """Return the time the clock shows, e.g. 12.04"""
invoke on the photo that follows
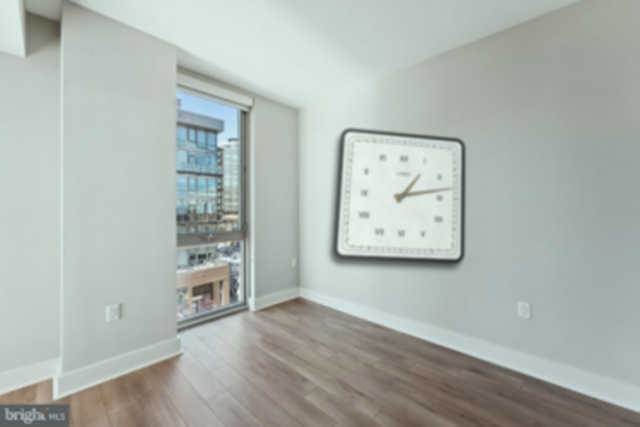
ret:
1.13
